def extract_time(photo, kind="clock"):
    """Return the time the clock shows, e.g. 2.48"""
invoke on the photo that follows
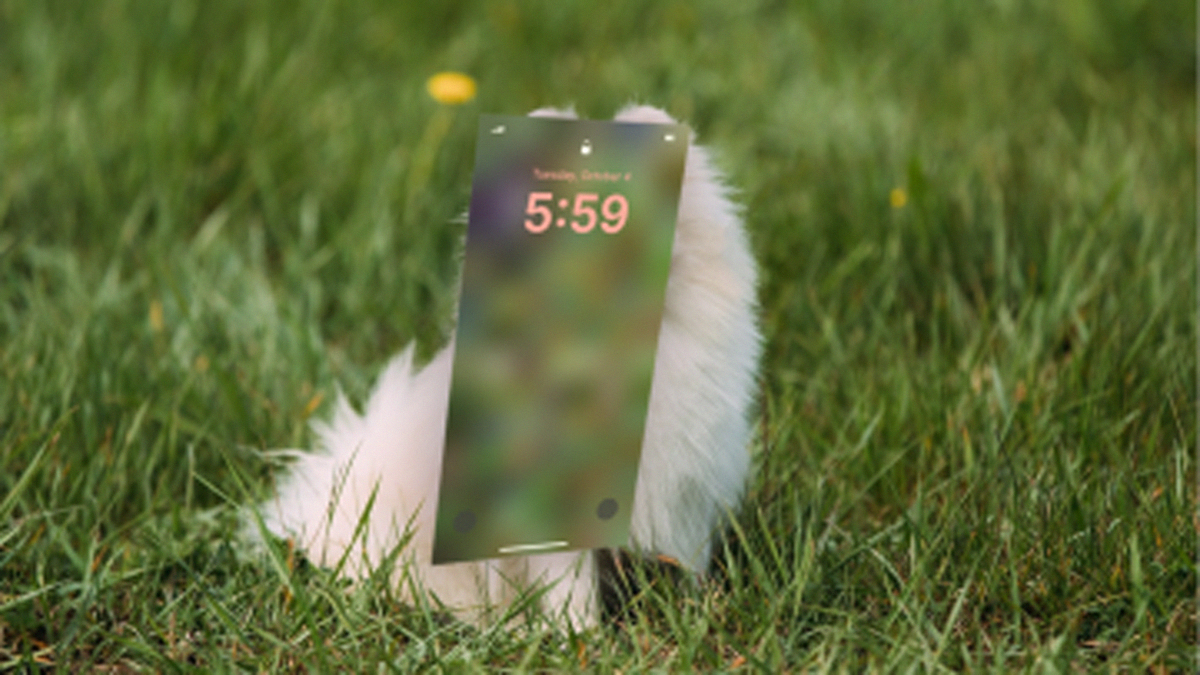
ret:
5.59
